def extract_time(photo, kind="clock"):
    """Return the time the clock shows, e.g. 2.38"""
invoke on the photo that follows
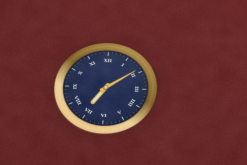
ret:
7.09
